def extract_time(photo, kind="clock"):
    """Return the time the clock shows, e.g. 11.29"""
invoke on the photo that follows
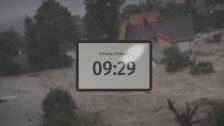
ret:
9.29
